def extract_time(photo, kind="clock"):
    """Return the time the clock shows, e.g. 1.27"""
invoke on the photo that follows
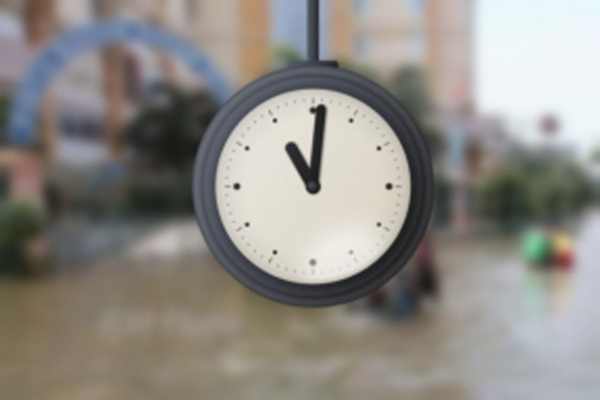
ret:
11.01
